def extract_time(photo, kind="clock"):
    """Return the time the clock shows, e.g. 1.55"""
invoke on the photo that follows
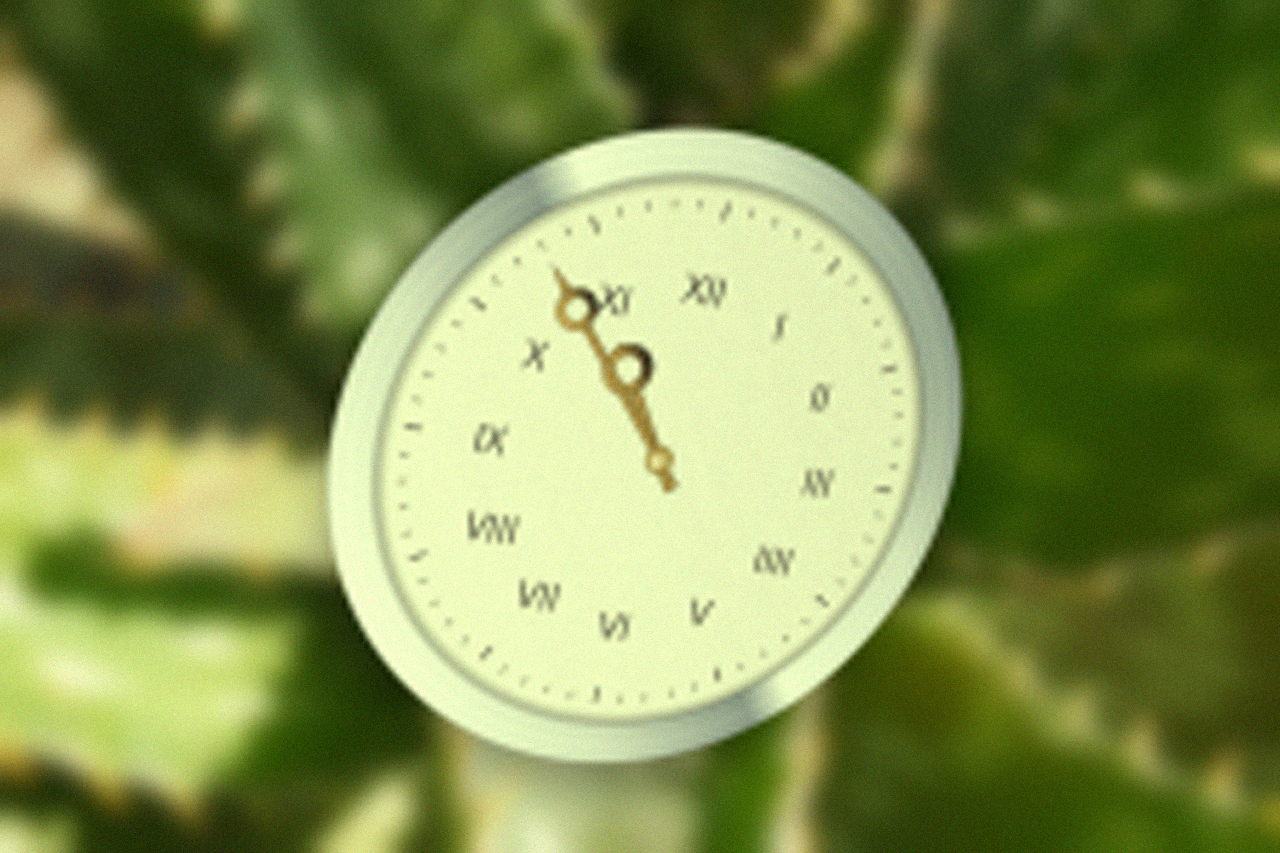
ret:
10.53
